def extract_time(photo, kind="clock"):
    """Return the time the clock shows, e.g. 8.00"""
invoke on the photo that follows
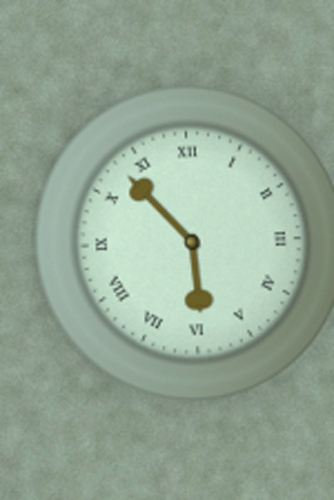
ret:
5.53
